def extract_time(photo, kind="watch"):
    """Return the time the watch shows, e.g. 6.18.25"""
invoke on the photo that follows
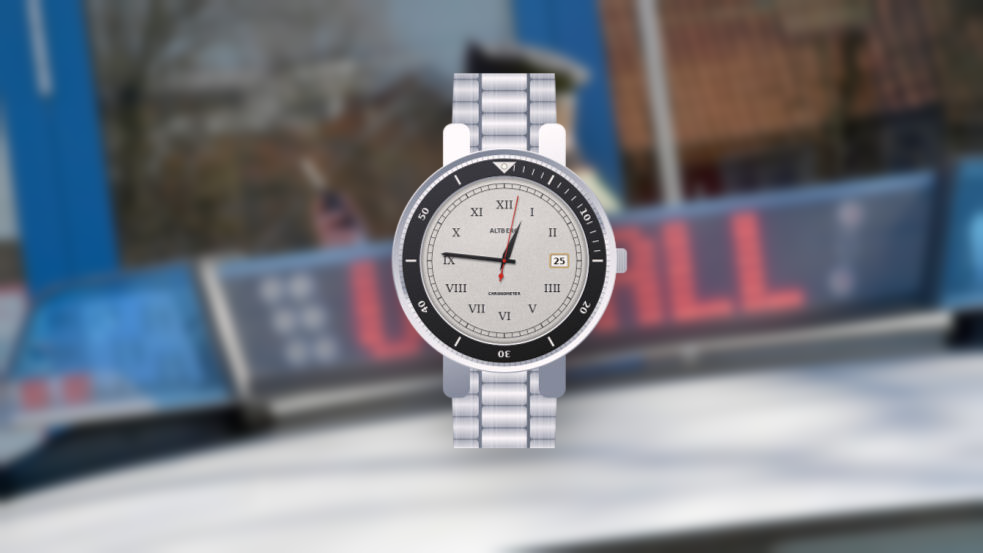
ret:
12.46.02
